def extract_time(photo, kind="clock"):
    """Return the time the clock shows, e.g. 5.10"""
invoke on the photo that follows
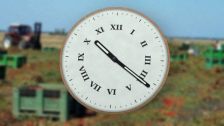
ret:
10.21
